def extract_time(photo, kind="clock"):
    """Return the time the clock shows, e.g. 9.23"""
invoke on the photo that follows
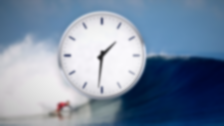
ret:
1.31
